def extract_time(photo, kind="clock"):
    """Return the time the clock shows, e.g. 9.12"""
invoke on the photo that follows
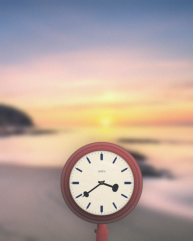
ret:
3.39
